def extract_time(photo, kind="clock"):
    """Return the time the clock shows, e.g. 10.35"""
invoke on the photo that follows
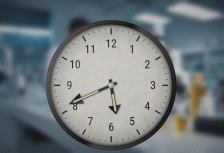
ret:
5.41
